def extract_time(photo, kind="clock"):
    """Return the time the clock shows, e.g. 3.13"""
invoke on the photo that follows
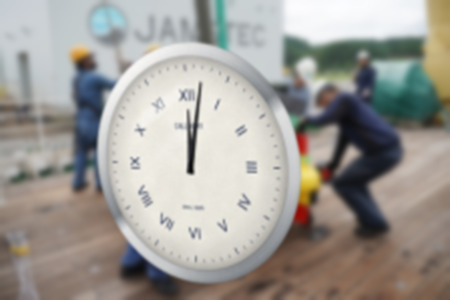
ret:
12.02
